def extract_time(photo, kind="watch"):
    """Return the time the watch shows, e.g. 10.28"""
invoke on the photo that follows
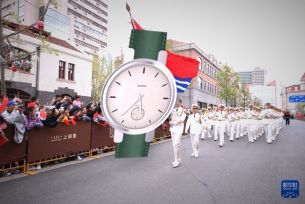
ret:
5.37
